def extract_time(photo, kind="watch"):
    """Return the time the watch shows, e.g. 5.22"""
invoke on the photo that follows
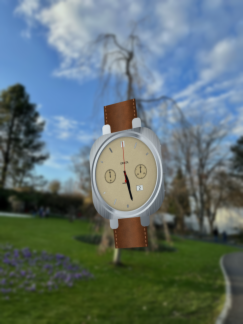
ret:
5.28
